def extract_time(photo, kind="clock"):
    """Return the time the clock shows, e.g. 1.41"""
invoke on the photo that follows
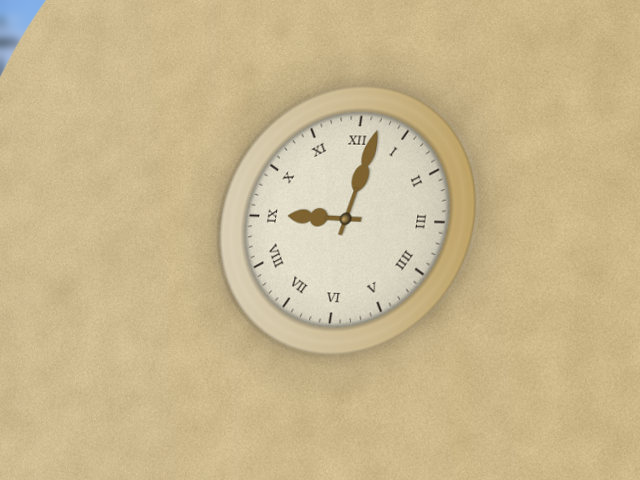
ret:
9.02
